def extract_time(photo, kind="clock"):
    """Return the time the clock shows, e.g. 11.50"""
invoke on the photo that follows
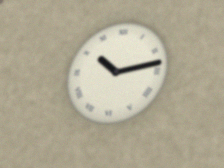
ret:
10.13
